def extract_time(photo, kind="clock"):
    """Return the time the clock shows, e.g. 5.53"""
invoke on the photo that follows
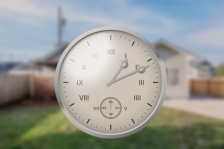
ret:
1.11
